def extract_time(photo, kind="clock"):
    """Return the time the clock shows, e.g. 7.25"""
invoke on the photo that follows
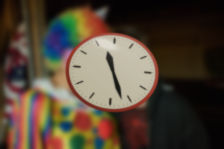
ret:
11.27
